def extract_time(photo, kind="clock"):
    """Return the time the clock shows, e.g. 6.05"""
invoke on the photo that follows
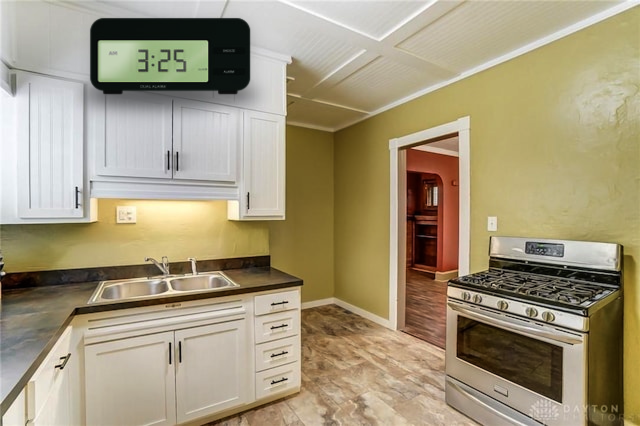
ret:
3.25
